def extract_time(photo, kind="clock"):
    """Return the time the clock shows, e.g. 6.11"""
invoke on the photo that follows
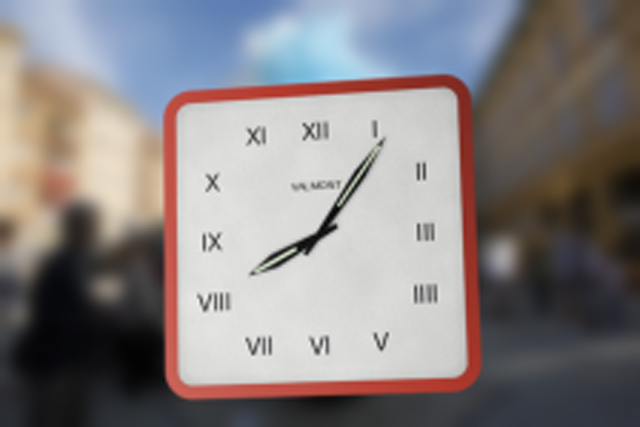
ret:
8.06
